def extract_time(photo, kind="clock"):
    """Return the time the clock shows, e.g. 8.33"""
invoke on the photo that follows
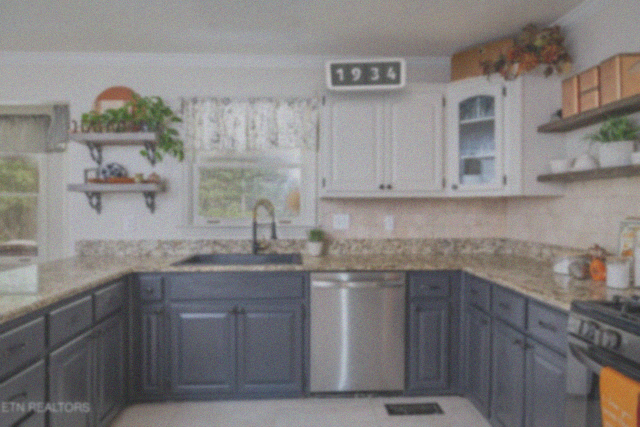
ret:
19.34
